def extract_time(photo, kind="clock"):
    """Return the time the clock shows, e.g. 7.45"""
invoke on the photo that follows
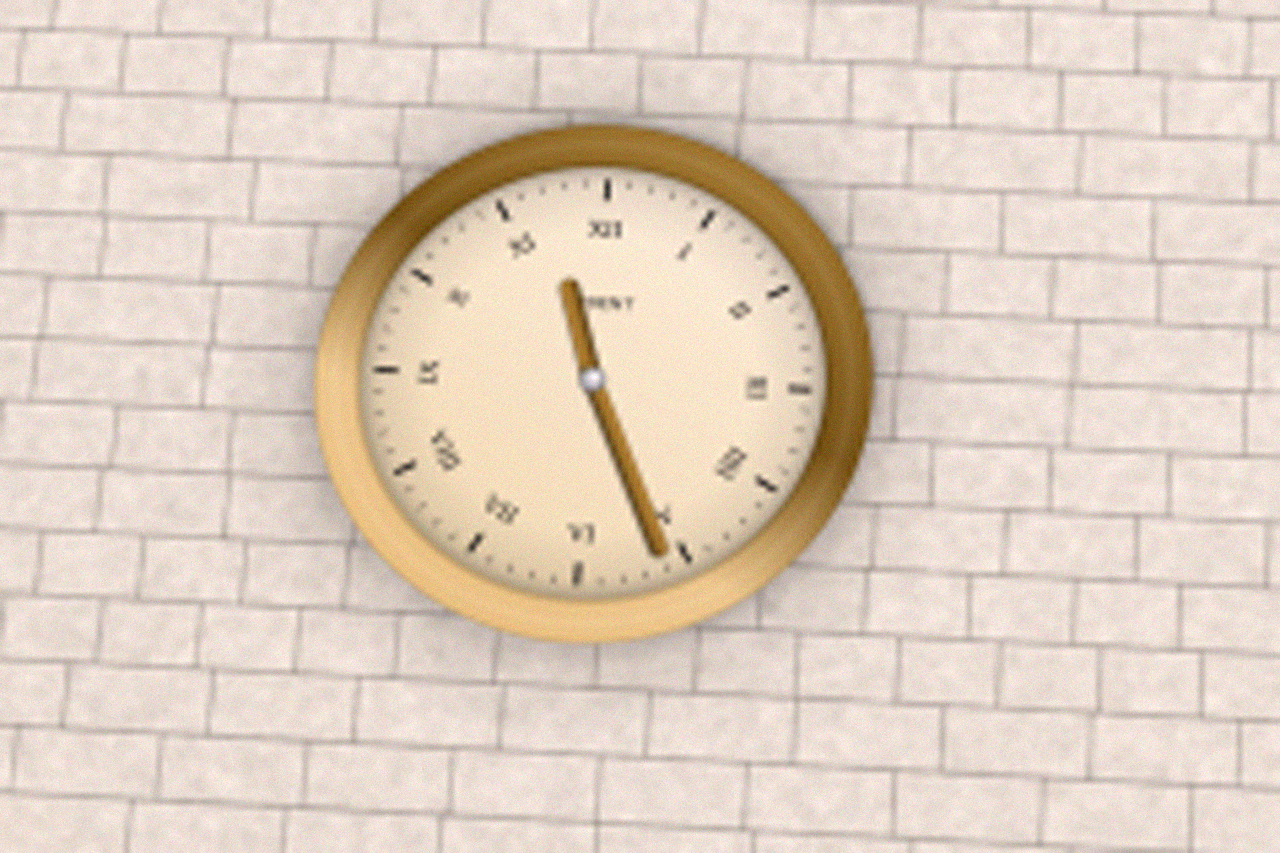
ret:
11.26
